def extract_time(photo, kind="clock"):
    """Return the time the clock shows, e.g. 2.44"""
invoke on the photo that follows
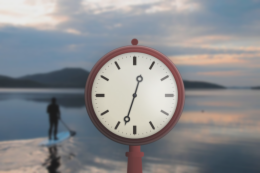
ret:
12.33
